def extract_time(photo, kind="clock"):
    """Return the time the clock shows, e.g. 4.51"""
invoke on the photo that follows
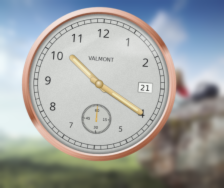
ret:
10.20
